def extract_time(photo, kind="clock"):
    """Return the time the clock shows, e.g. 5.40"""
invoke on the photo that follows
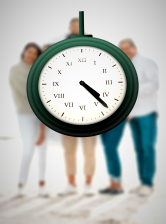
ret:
4.23
